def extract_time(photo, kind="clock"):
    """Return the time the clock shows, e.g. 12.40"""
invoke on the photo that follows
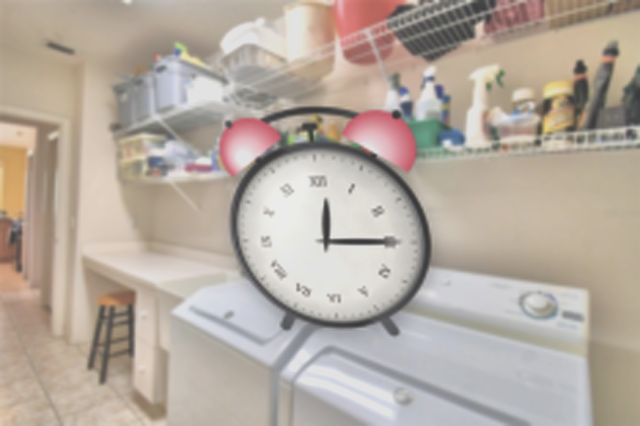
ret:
12.15
